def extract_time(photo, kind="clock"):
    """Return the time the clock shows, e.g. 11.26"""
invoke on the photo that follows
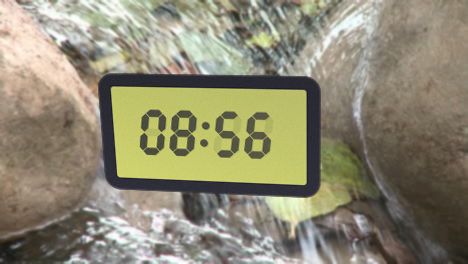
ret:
8.56
